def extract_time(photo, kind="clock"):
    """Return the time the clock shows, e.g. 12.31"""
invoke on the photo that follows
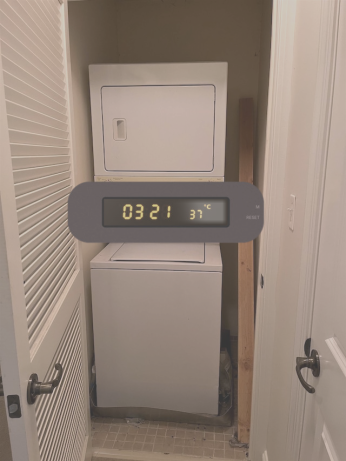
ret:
3.21
